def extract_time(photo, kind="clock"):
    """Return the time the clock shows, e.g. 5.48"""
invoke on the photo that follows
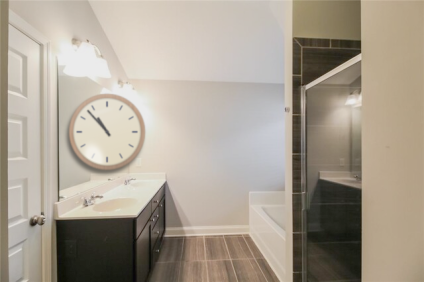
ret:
10.53
